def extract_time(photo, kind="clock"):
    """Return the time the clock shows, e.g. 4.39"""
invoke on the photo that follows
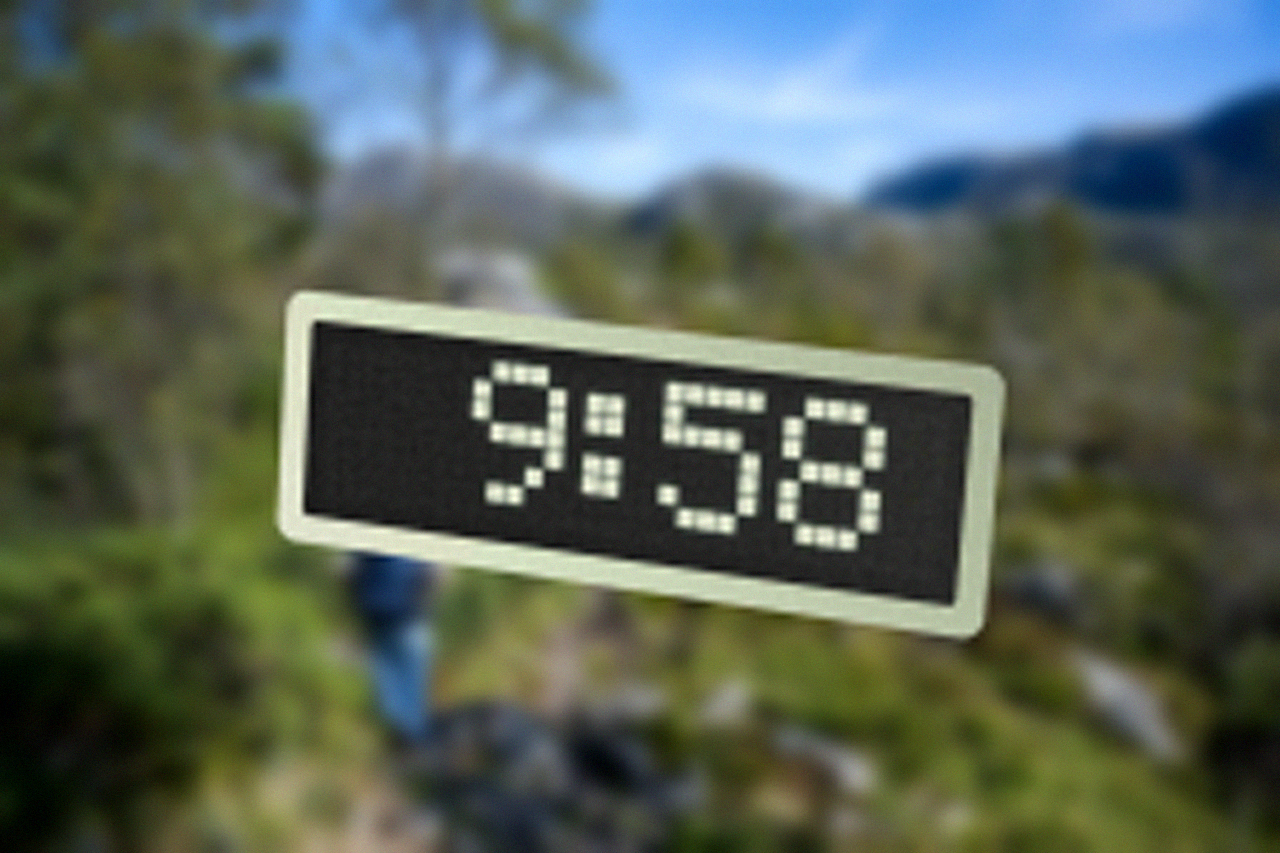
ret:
9.58
